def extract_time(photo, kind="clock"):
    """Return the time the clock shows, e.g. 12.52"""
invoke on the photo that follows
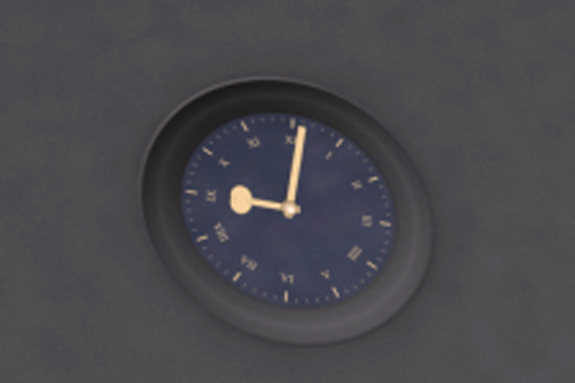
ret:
9.01
